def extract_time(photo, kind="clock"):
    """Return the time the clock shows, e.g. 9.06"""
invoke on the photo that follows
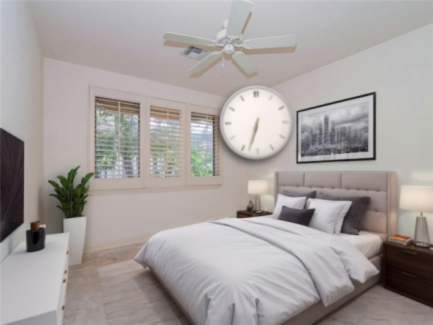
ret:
6.33
